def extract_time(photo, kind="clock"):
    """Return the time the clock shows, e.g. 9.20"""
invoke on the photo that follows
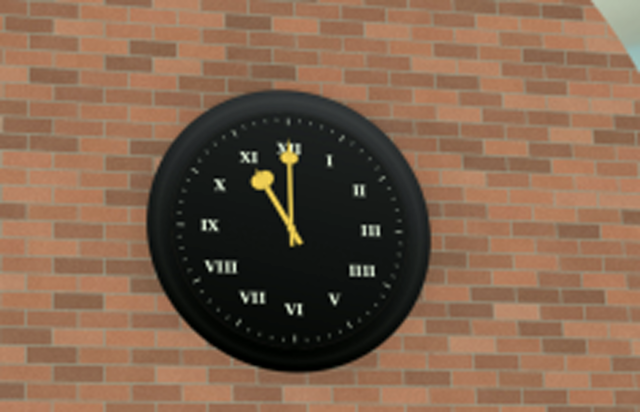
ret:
11.00
